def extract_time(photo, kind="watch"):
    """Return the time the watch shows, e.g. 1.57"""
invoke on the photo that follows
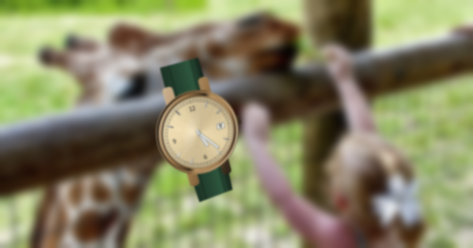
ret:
5.24
